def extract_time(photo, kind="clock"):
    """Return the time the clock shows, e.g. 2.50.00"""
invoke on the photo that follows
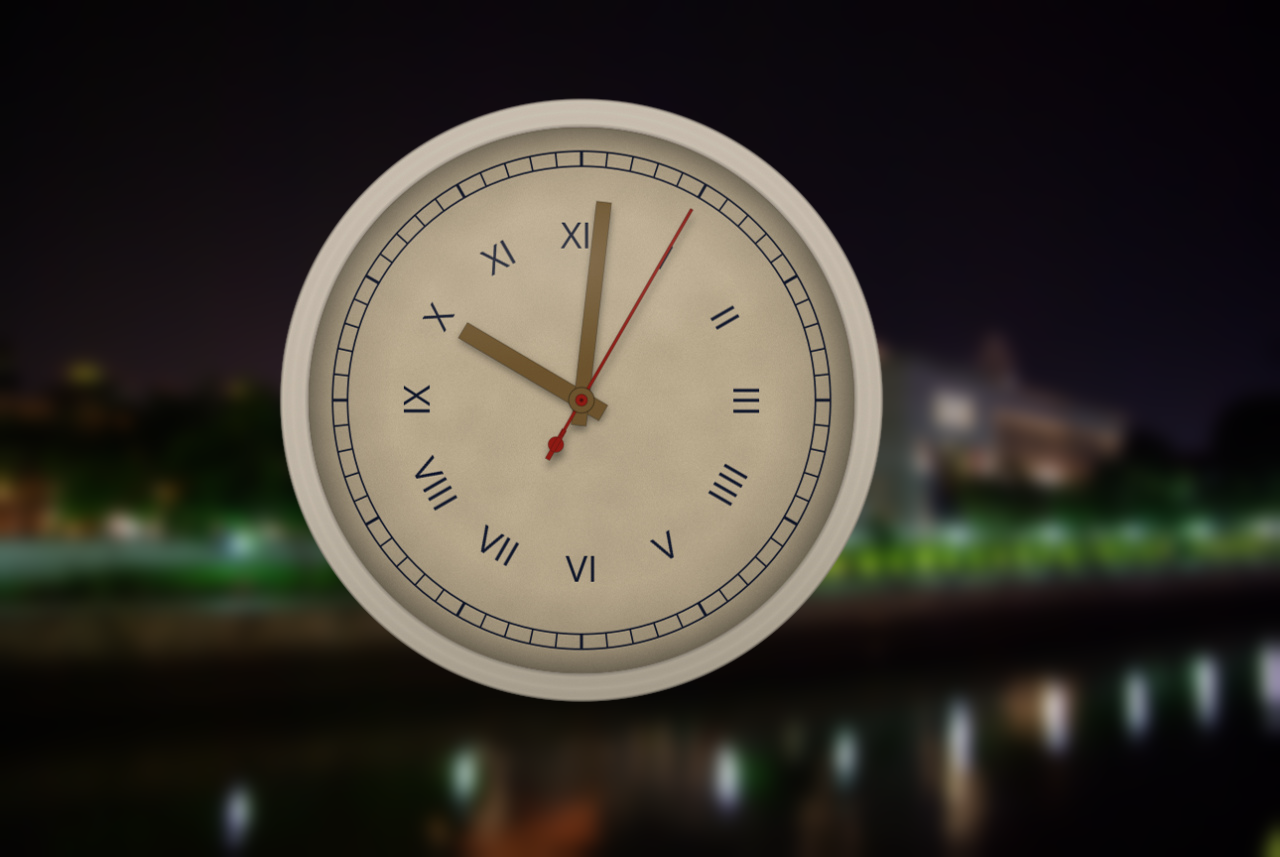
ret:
10.01.05
